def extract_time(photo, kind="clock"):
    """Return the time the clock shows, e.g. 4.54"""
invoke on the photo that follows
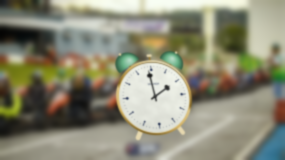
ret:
1.59
